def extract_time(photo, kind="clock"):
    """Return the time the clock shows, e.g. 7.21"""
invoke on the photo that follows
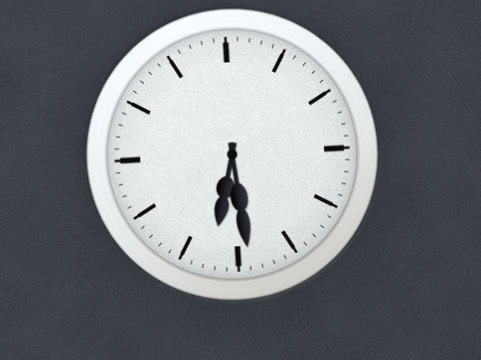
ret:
6.29
